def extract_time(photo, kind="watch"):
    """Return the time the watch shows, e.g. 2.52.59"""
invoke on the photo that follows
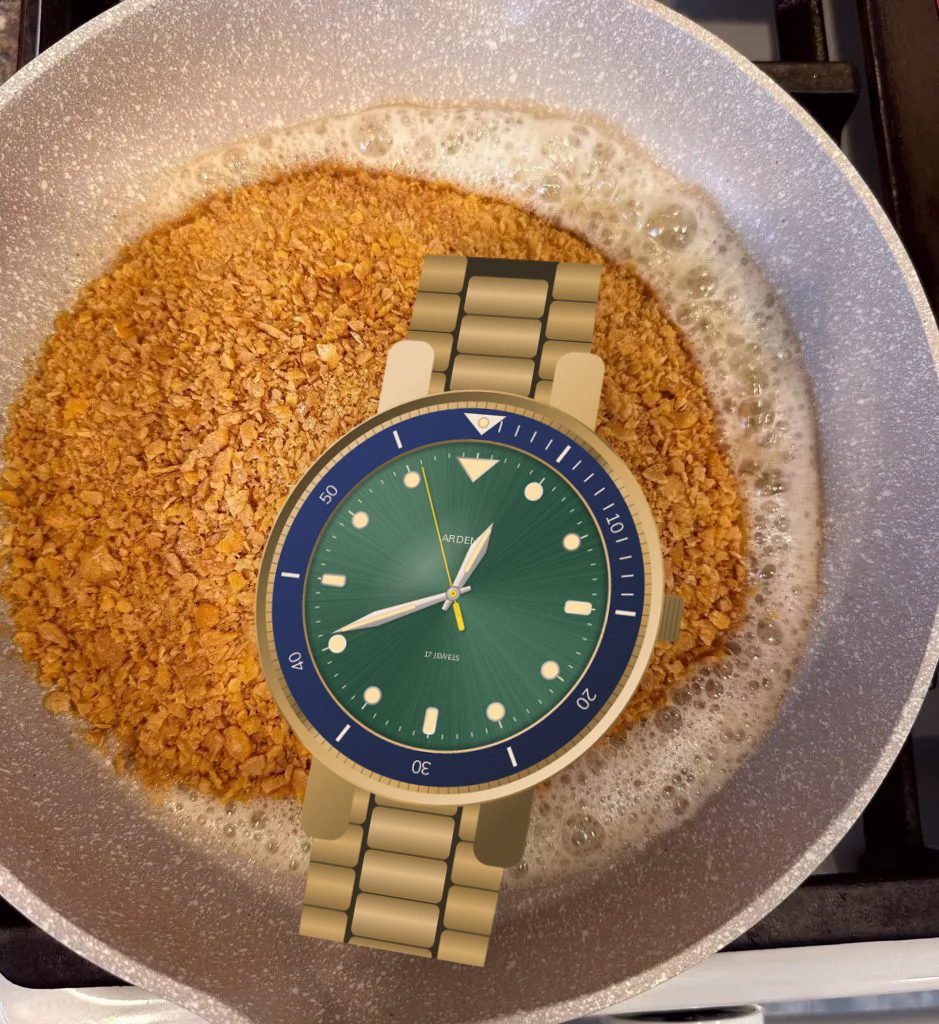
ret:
12.40.56
